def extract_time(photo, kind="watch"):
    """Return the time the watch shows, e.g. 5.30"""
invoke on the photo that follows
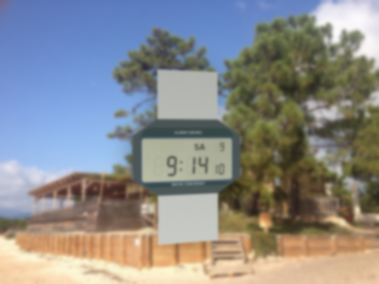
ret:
9.14
